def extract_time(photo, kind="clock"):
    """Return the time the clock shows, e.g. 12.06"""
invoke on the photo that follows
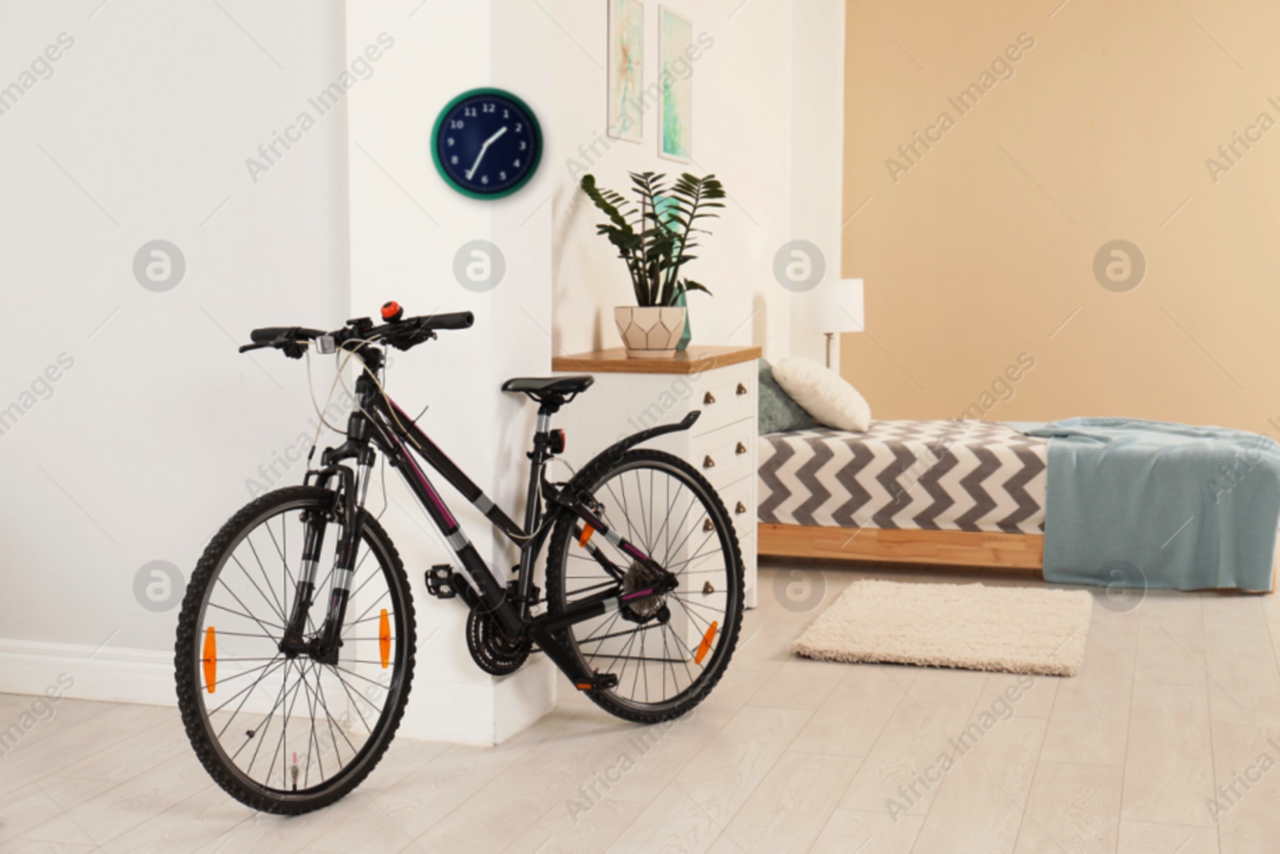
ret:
1.34
